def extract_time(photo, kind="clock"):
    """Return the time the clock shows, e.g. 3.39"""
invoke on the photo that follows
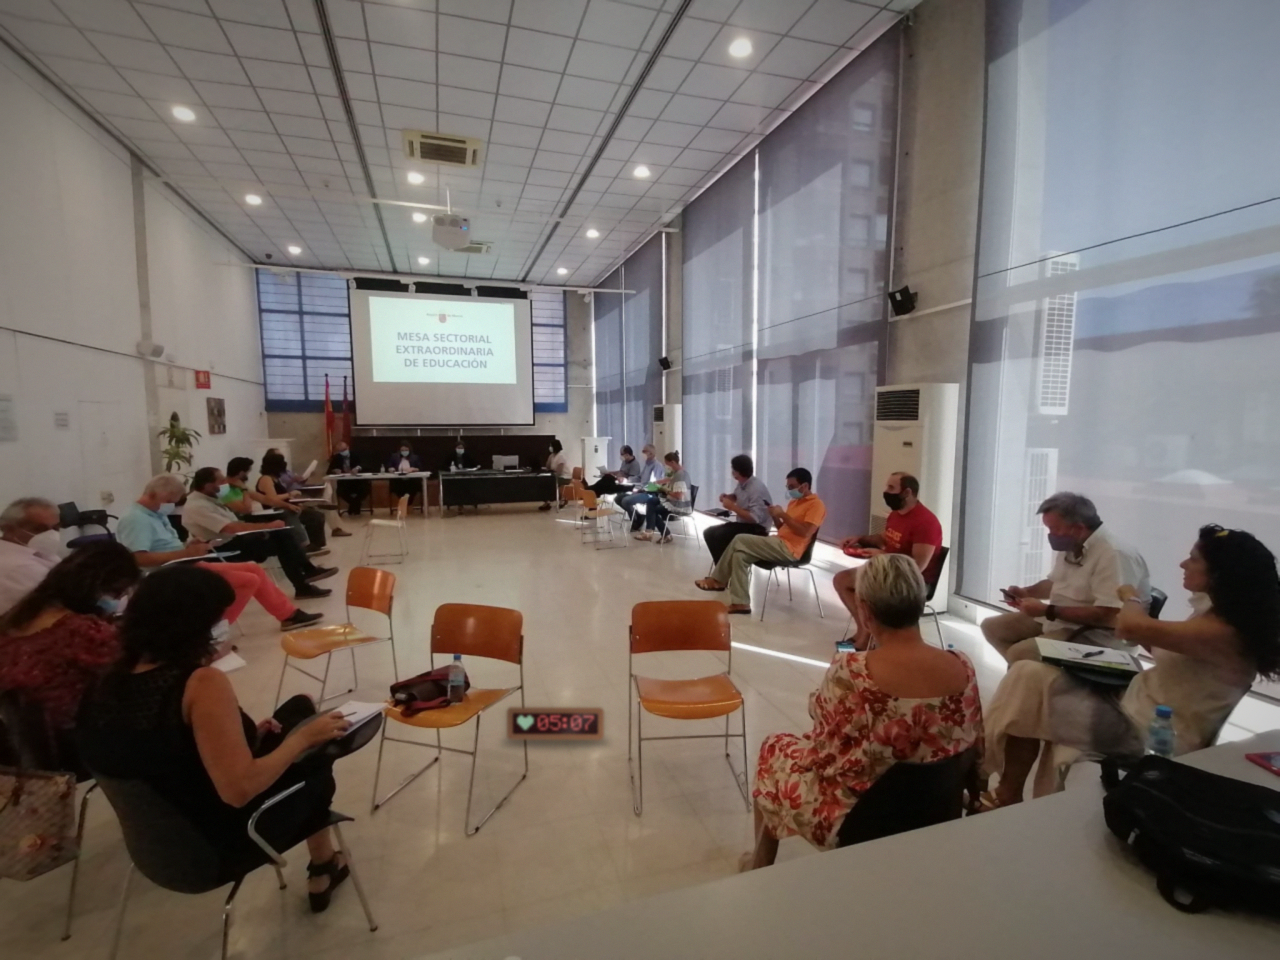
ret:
5.07
